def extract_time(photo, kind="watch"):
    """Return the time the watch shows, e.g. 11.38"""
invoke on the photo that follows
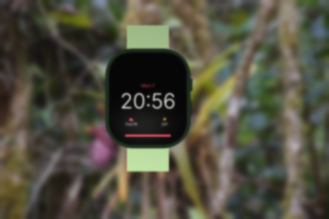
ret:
20.56
